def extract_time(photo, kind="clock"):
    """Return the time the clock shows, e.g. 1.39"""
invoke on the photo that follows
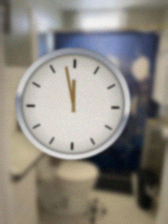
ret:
11.58
